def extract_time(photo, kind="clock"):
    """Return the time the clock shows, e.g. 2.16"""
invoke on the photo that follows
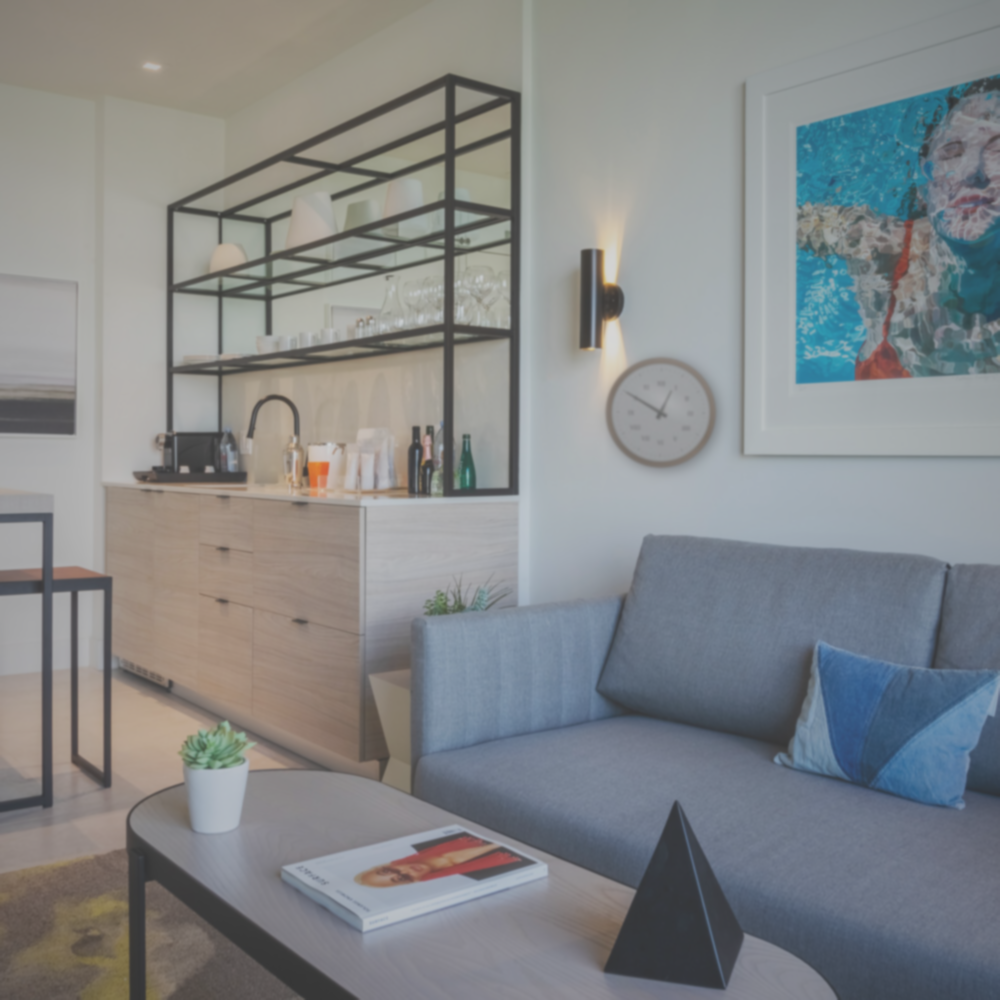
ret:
12.50
